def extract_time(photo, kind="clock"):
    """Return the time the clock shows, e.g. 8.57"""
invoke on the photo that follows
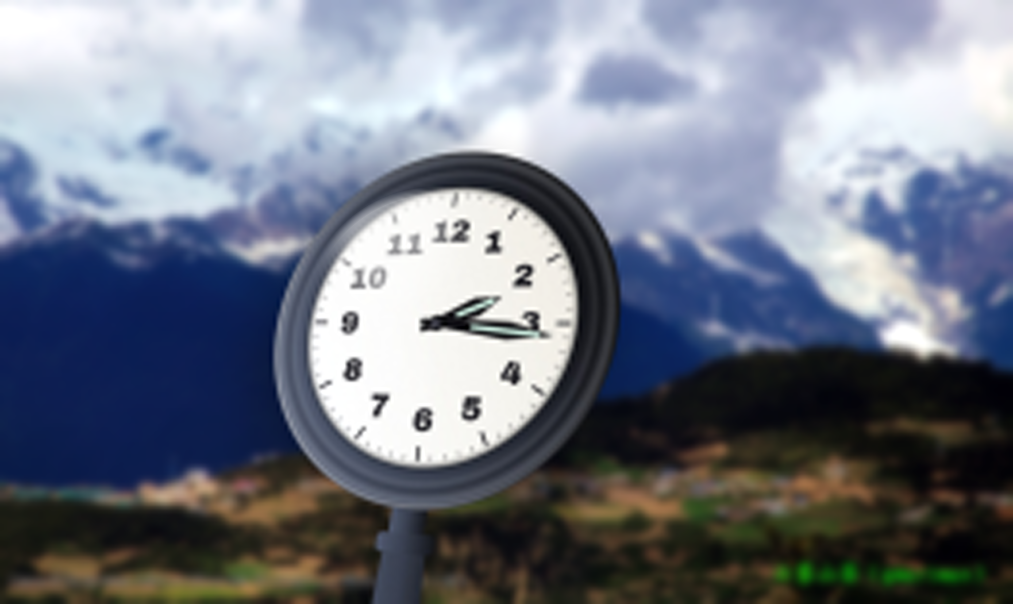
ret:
2.16
